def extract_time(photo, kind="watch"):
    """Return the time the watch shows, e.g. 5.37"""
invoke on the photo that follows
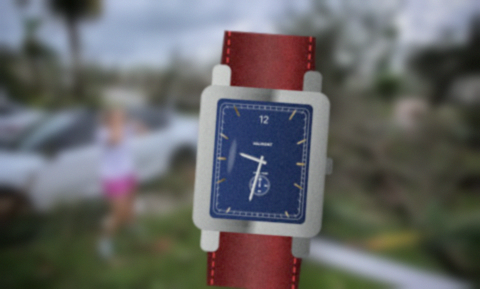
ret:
9.32
